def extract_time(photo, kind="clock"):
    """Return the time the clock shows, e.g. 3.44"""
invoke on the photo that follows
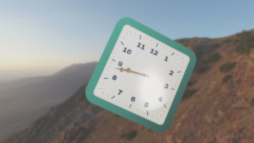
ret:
8.43
